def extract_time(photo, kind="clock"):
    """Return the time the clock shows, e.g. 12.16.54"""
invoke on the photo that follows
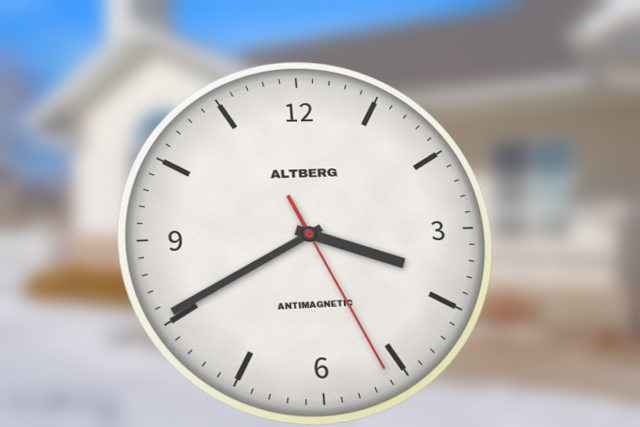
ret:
3.40.26
